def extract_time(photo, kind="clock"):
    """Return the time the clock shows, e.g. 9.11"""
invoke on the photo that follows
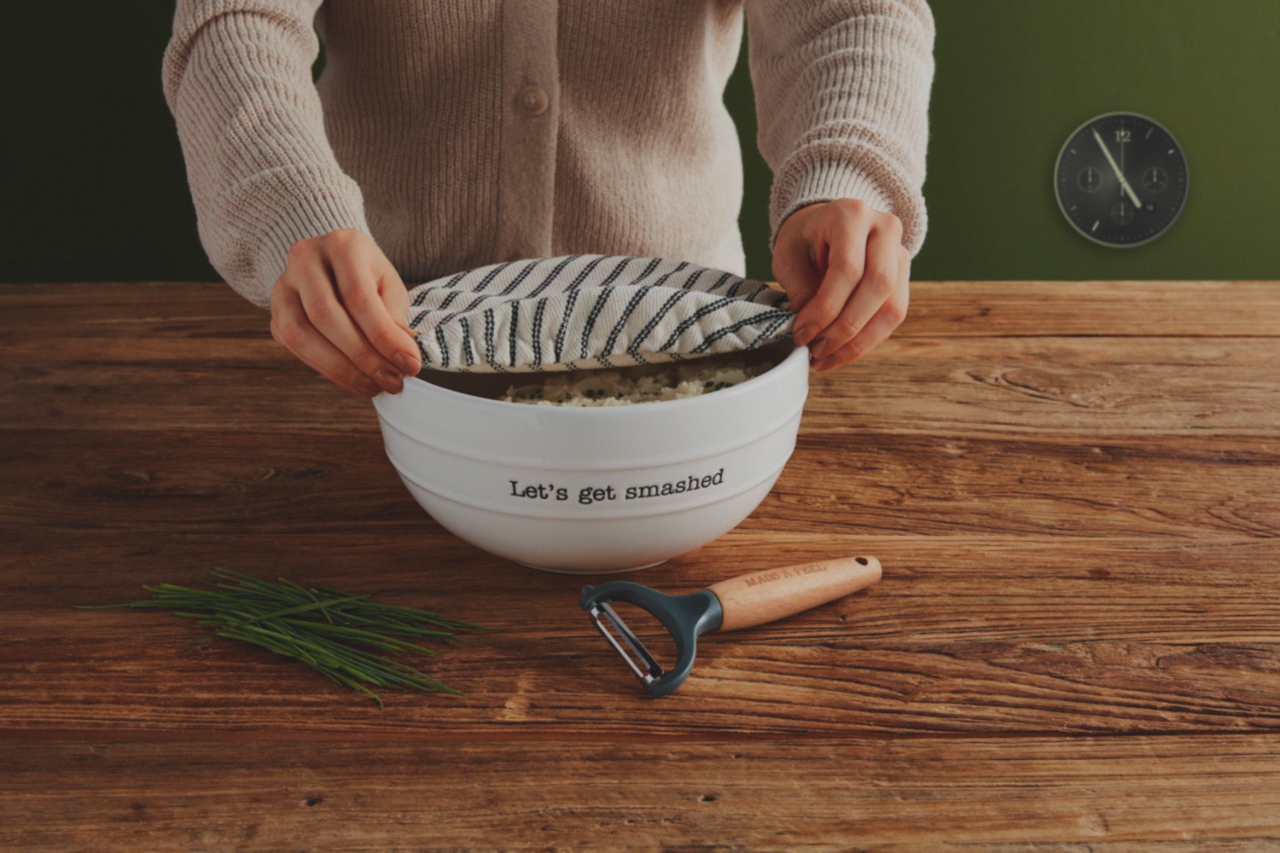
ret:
4.55
